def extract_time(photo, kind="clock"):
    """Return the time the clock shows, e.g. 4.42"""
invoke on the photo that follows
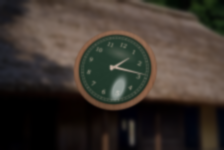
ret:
1.14
